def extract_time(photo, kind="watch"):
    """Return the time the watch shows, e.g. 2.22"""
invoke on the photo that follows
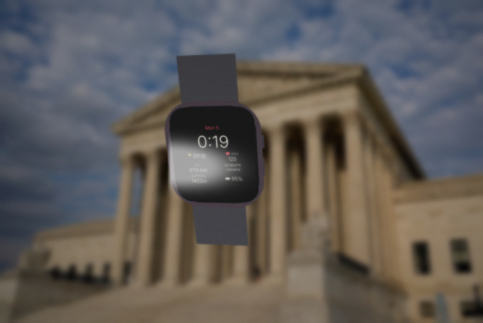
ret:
0.19
